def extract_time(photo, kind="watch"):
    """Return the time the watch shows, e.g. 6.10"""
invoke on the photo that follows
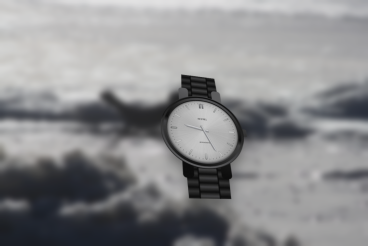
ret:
9.26
